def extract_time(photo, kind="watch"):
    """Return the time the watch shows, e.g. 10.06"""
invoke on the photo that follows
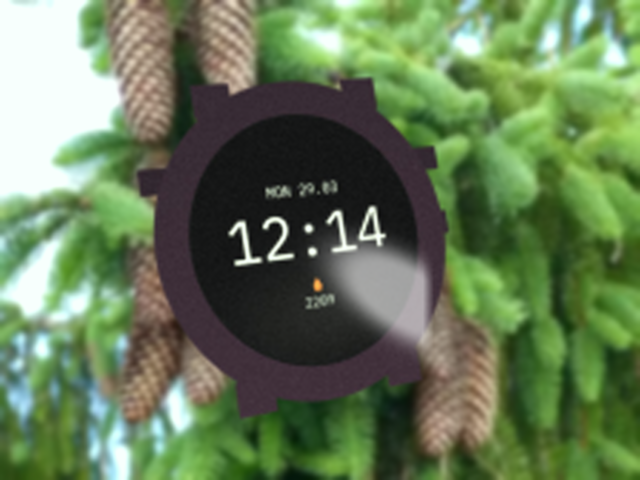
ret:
12.14
